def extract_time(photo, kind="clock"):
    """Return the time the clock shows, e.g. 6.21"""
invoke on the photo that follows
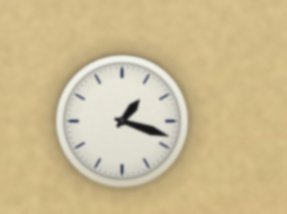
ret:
1.18
